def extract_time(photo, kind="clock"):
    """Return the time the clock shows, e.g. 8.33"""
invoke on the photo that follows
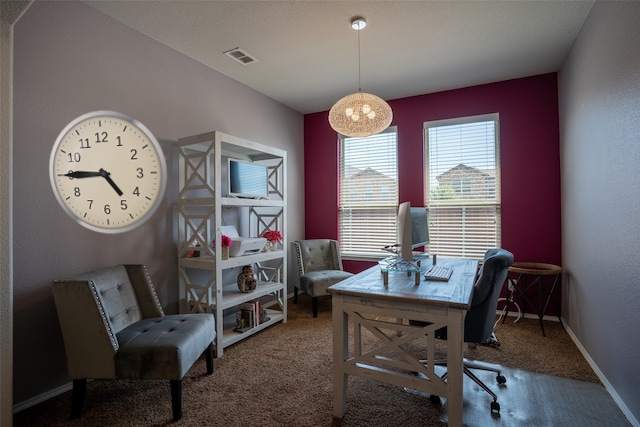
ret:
4.45
